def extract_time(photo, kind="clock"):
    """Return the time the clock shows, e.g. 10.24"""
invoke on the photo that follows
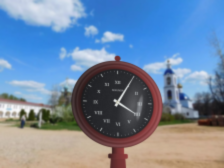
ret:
4.05
